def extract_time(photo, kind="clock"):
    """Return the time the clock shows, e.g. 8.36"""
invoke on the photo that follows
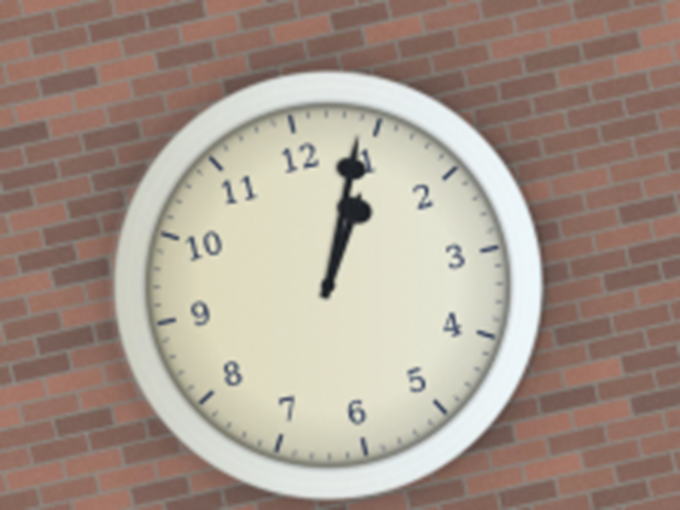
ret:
1.04
